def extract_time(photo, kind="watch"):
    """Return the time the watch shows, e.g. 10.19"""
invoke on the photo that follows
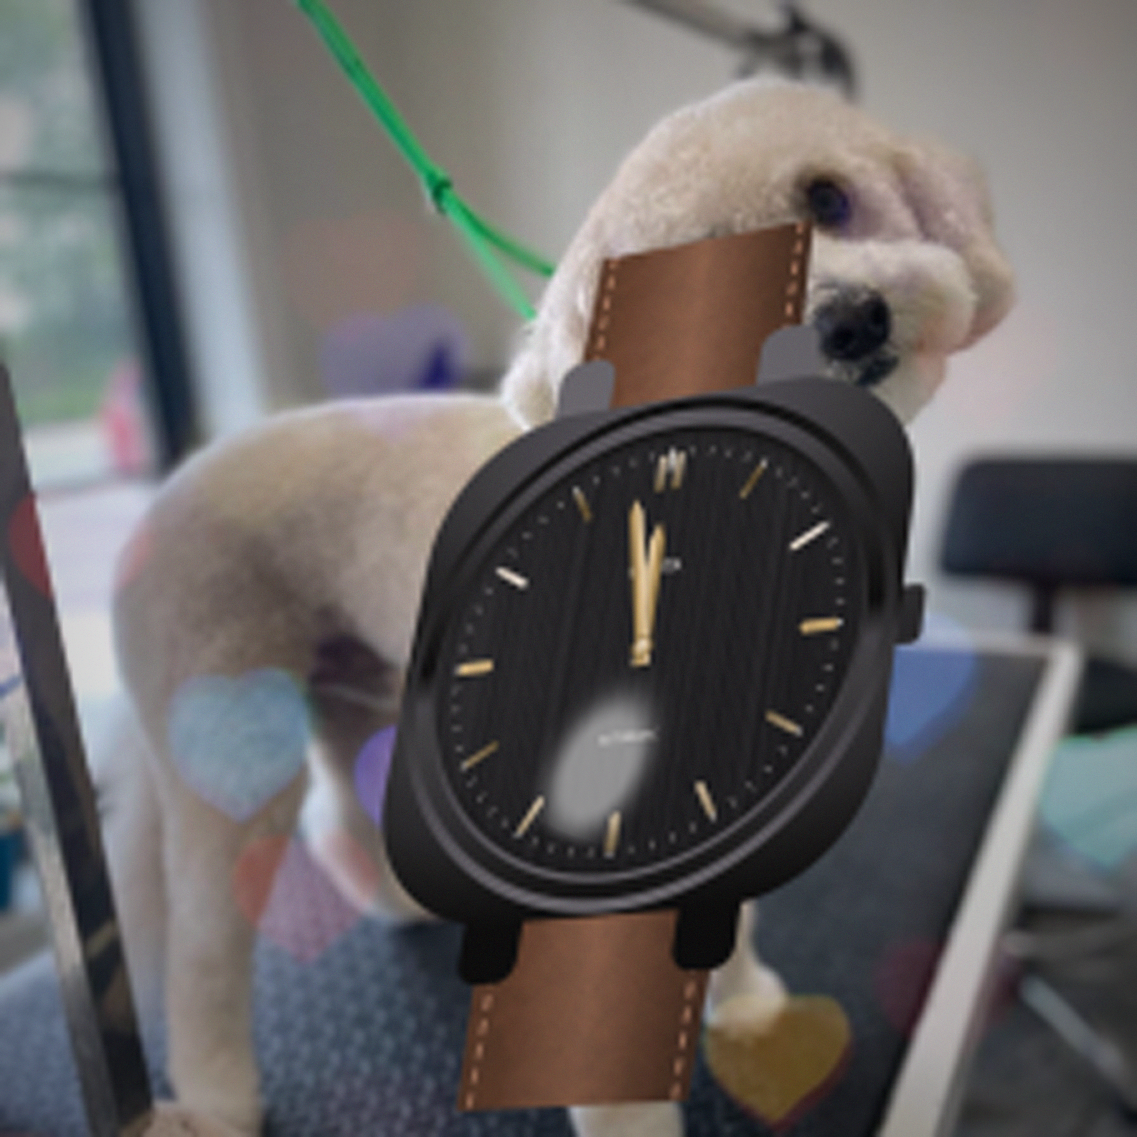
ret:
11.58
